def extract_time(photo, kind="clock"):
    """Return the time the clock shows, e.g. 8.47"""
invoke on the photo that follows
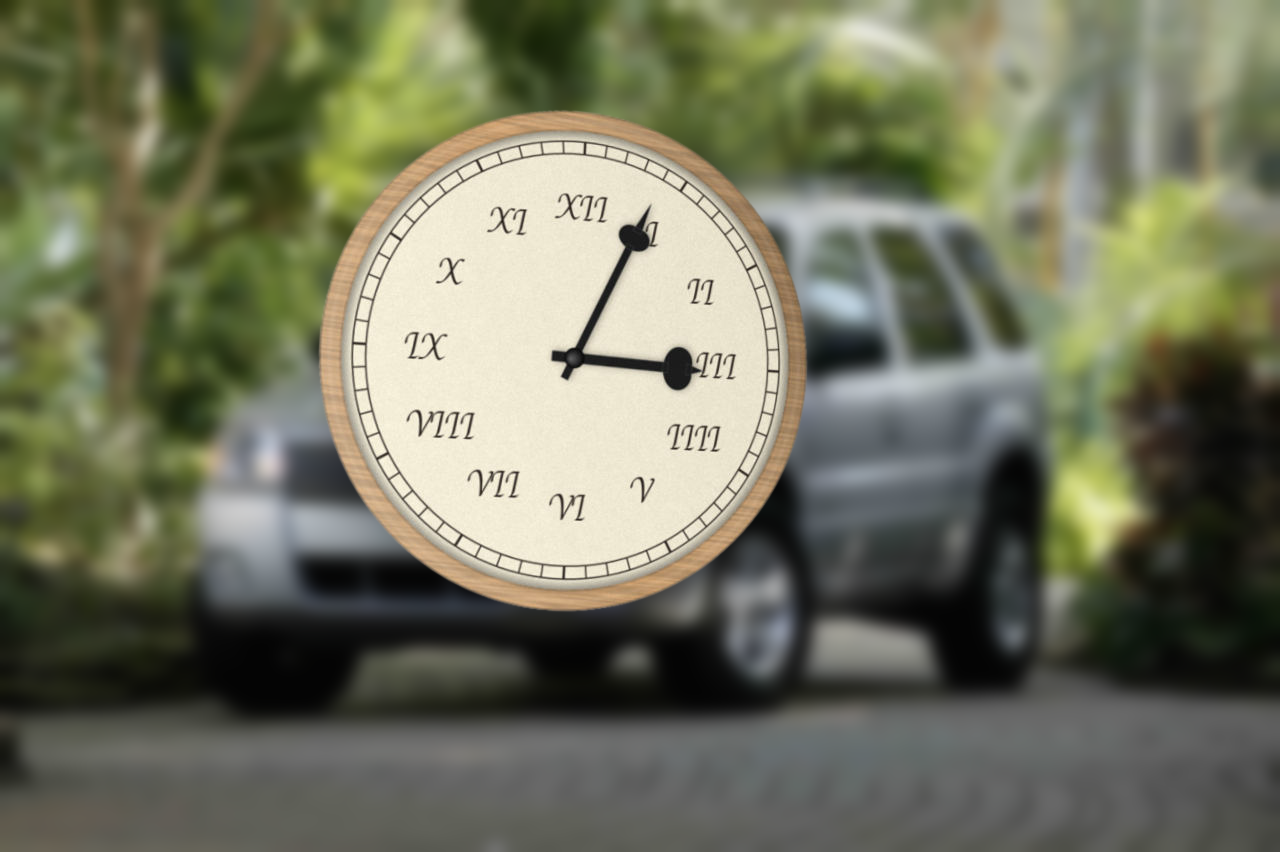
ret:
3.04
